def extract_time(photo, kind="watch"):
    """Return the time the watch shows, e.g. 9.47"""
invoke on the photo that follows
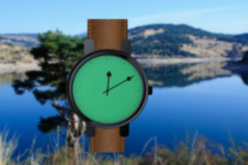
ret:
12.10
